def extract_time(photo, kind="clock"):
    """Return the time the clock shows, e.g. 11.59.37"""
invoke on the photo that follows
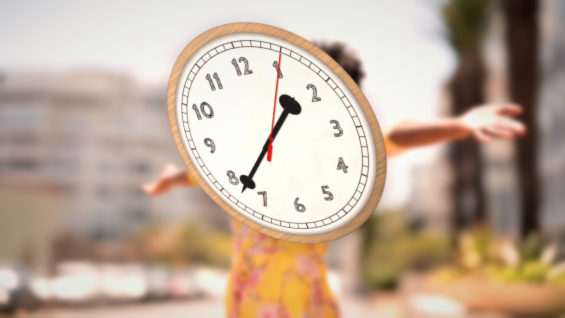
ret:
1.38.05
